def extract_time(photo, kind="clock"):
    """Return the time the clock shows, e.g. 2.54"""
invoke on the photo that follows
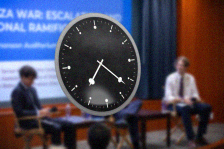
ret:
7.22
